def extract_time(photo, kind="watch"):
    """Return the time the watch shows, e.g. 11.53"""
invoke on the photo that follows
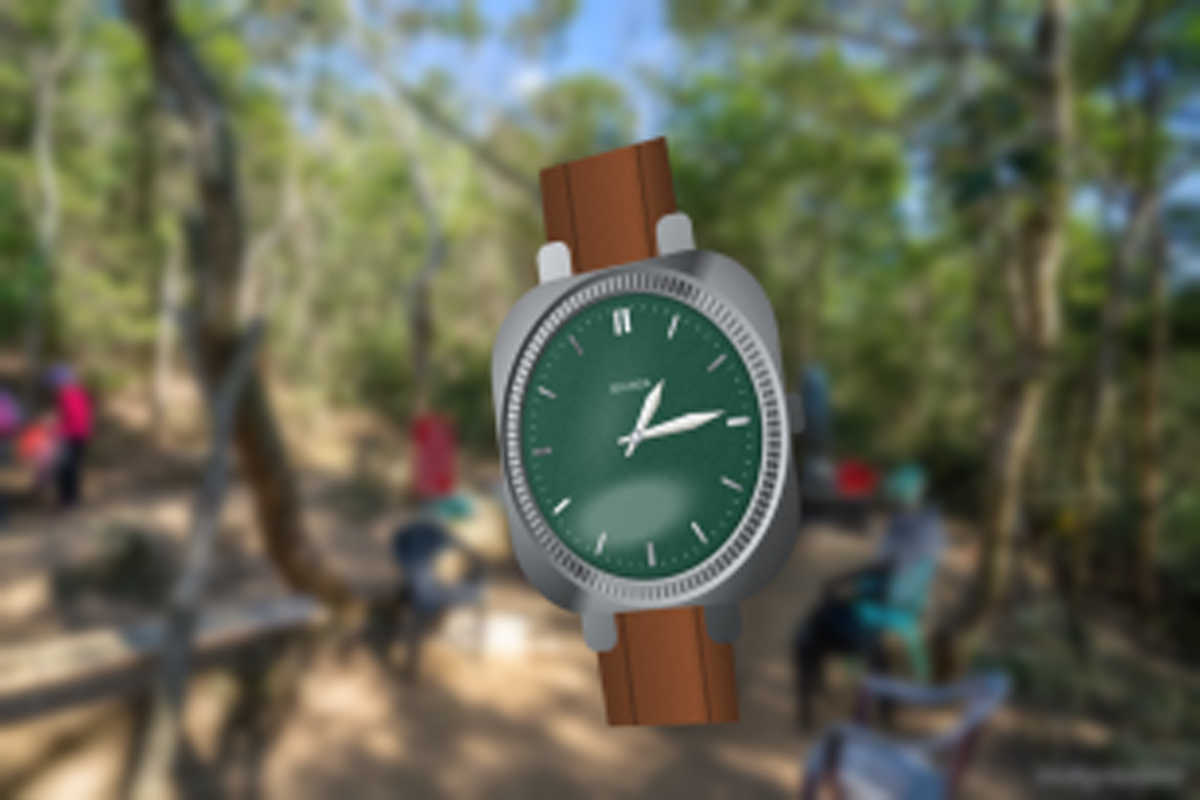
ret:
1.14
